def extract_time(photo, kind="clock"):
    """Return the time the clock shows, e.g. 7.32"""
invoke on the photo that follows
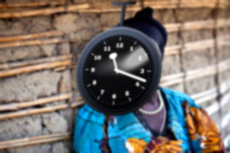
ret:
11.18
